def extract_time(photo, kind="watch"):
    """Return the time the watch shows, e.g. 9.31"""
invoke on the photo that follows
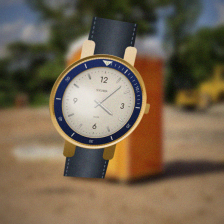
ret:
4.07
